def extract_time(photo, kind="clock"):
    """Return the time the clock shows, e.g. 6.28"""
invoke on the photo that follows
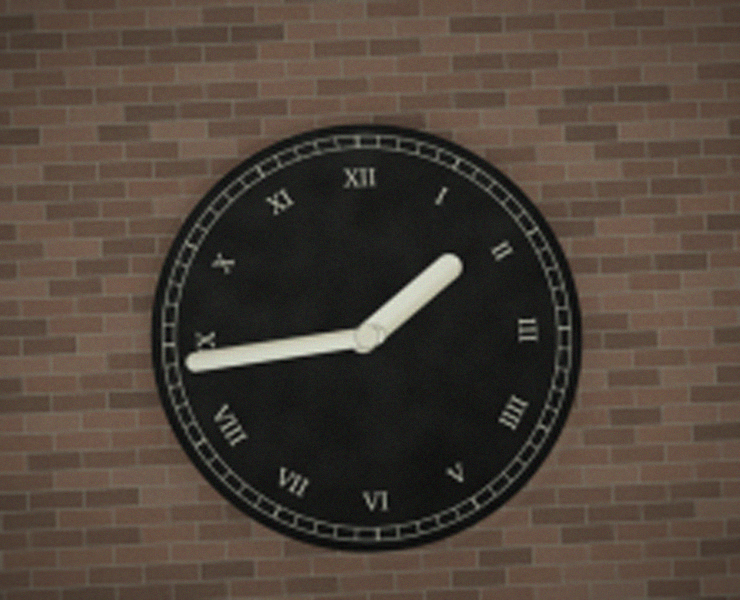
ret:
1.44
